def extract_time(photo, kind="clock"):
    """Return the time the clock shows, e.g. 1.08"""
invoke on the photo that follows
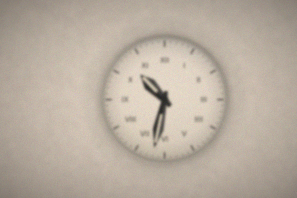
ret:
10.32
